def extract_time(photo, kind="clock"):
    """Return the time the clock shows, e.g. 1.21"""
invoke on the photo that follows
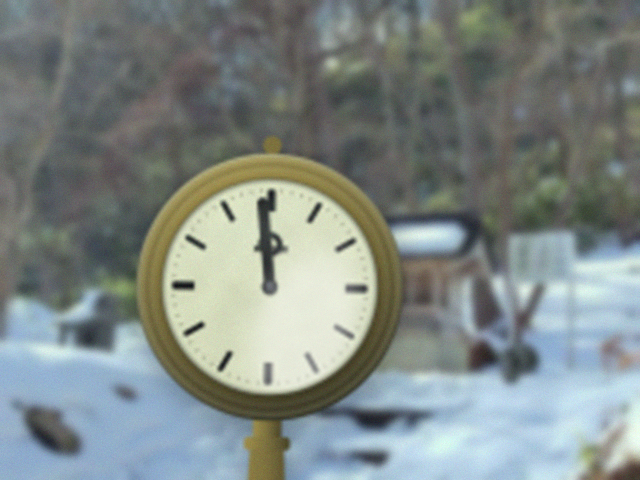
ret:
11.59
